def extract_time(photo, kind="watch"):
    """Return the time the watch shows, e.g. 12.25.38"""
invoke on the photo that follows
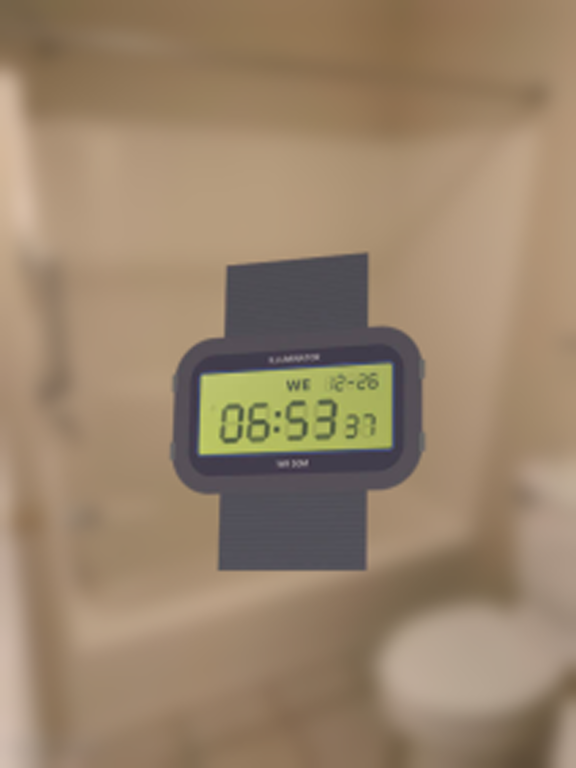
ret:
6.53.37
